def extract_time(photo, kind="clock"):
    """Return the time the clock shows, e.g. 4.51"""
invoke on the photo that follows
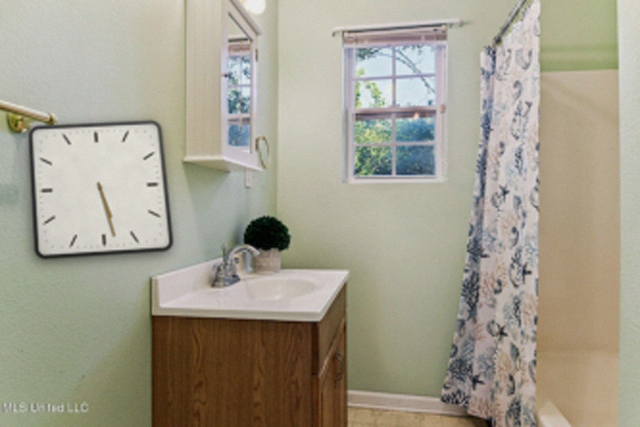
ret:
5.28
